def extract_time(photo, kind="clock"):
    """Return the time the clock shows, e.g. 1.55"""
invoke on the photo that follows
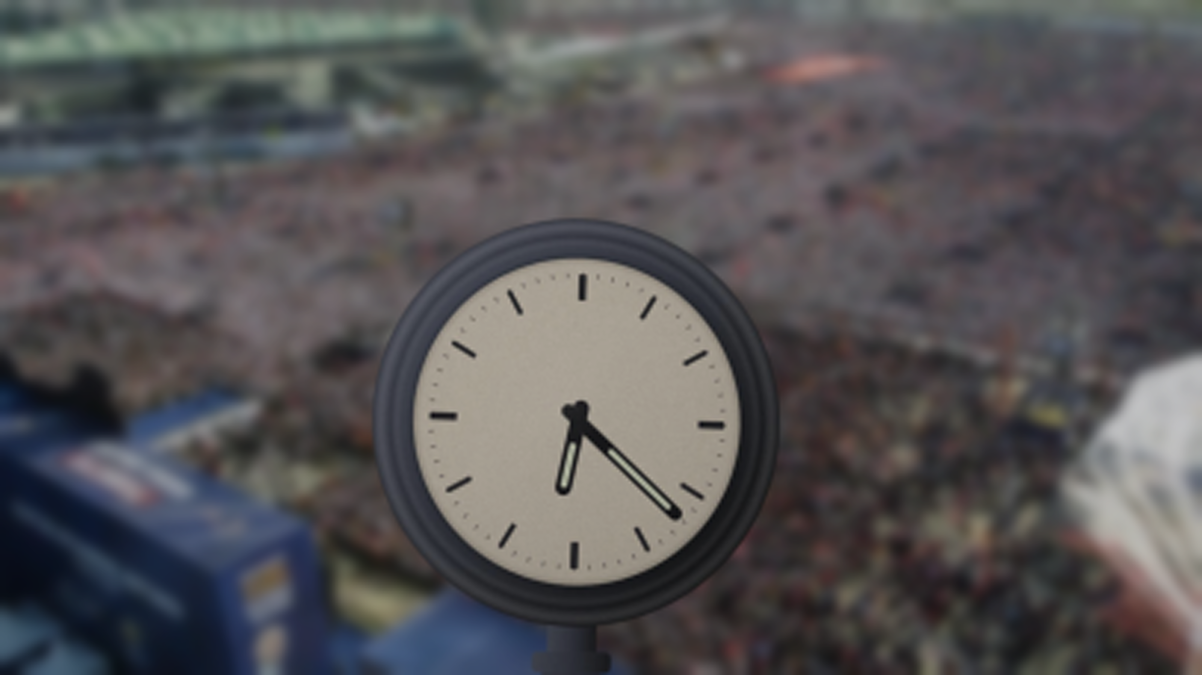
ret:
6.22
